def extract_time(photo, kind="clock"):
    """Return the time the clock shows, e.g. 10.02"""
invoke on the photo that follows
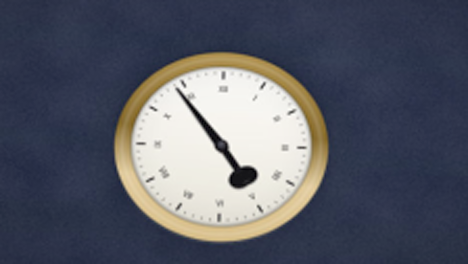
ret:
4.54
